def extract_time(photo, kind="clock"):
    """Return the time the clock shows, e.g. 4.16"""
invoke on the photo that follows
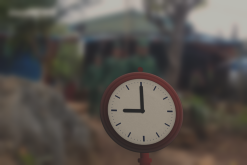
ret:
9.00
